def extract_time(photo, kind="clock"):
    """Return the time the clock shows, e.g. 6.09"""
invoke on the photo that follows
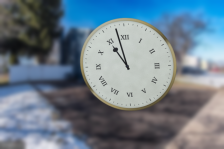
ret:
10.58
